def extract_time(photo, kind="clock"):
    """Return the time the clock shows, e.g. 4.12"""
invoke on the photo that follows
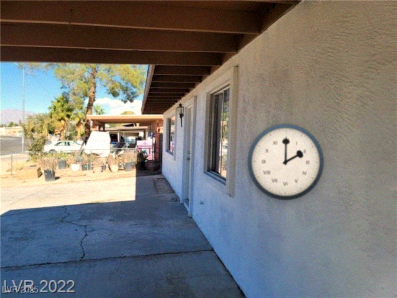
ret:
2.00
